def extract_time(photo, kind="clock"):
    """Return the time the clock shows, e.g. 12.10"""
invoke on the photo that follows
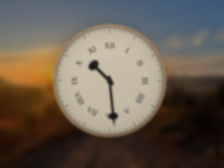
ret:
10.29
